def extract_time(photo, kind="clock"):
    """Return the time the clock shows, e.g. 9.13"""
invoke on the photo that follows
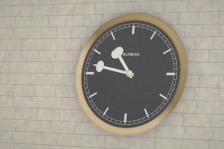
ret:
10.47
